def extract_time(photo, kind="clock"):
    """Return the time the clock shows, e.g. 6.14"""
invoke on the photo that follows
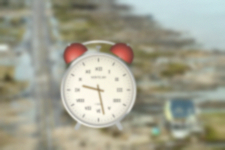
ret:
9.28
